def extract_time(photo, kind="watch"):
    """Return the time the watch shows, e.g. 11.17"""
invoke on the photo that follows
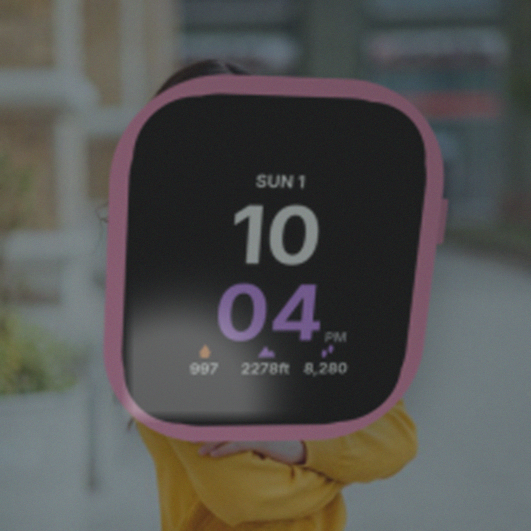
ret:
10.04
